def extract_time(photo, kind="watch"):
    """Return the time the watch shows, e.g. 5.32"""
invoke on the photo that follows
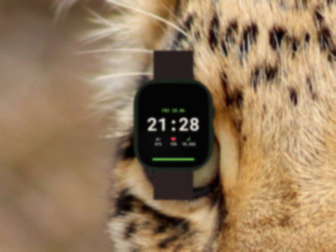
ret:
21.28
